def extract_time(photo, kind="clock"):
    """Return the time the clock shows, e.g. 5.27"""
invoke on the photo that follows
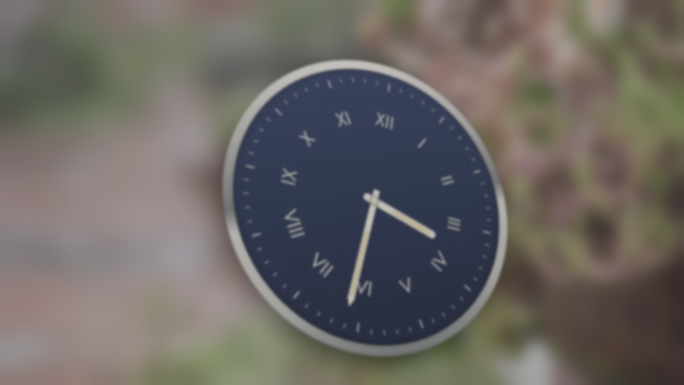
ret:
3.31
